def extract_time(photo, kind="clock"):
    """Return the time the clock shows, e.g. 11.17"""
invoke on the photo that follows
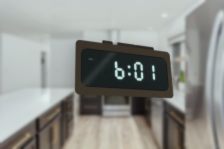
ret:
6.01
